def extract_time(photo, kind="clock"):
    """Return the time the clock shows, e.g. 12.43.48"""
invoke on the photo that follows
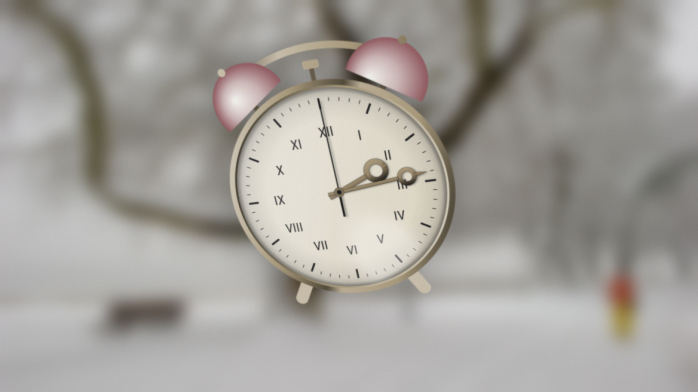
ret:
2.14.00
